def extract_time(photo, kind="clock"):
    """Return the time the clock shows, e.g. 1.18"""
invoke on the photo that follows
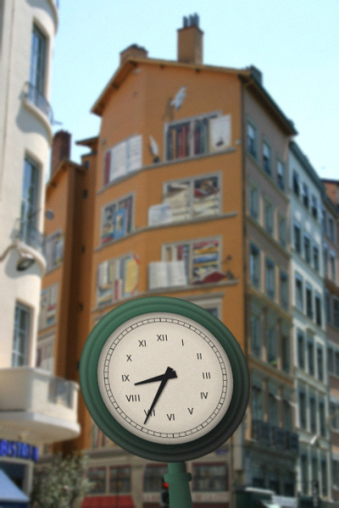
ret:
8.35
